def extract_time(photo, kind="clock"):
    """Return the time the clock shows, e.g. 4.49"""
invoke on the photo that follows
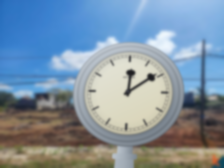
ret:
12.09
